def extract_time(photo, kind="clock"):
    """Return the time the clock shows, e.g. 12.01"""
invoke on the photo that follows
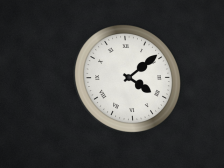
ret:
4.09
